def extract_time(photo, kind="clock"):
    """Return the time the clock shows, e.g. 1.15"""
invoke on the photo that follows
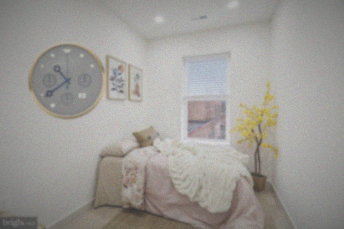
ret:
10.39
